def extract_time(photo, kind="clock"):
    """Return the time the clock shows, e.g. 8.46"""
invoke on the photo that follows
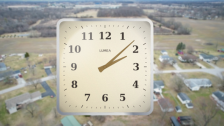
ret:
2.08
